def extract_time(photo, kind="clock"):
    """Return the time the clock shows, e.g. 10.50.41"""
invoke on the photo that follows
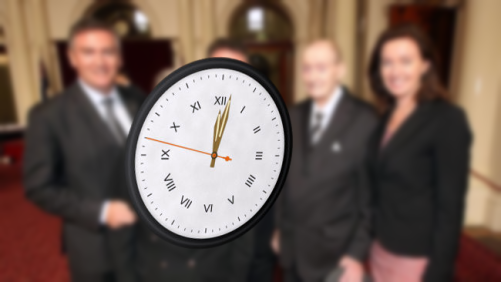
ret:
12.01.47
